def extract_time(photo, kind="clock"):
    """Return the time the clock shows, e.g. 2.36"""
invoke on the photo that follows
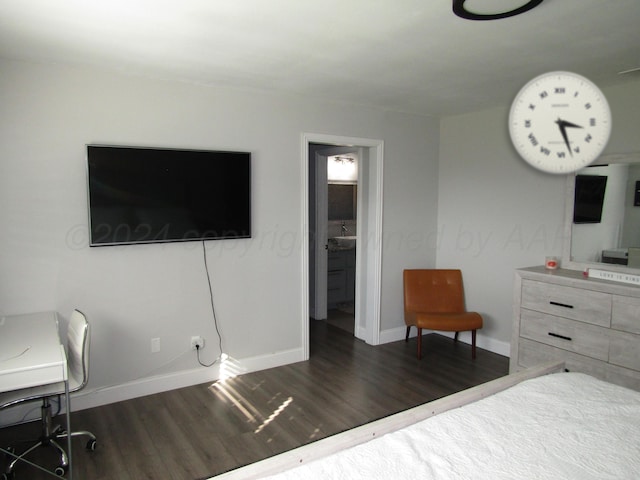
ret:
3.27
